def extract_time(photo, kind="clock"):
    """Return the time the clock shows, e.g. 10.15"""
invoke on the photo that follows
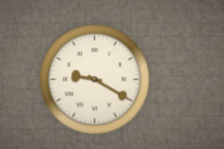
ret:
9.20
